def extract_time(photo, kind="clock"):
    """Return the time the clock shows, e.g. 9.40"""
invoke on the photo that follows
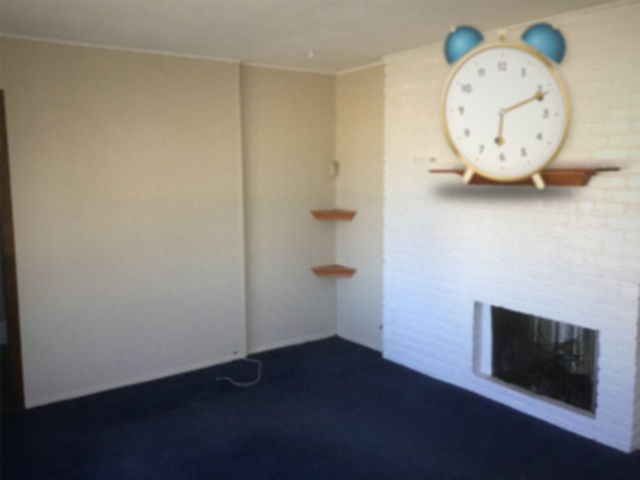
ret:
6.11
